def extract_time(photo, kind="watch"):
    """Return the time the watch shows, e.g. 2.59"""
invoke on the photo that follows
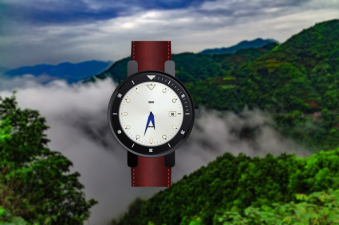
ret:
5.33
